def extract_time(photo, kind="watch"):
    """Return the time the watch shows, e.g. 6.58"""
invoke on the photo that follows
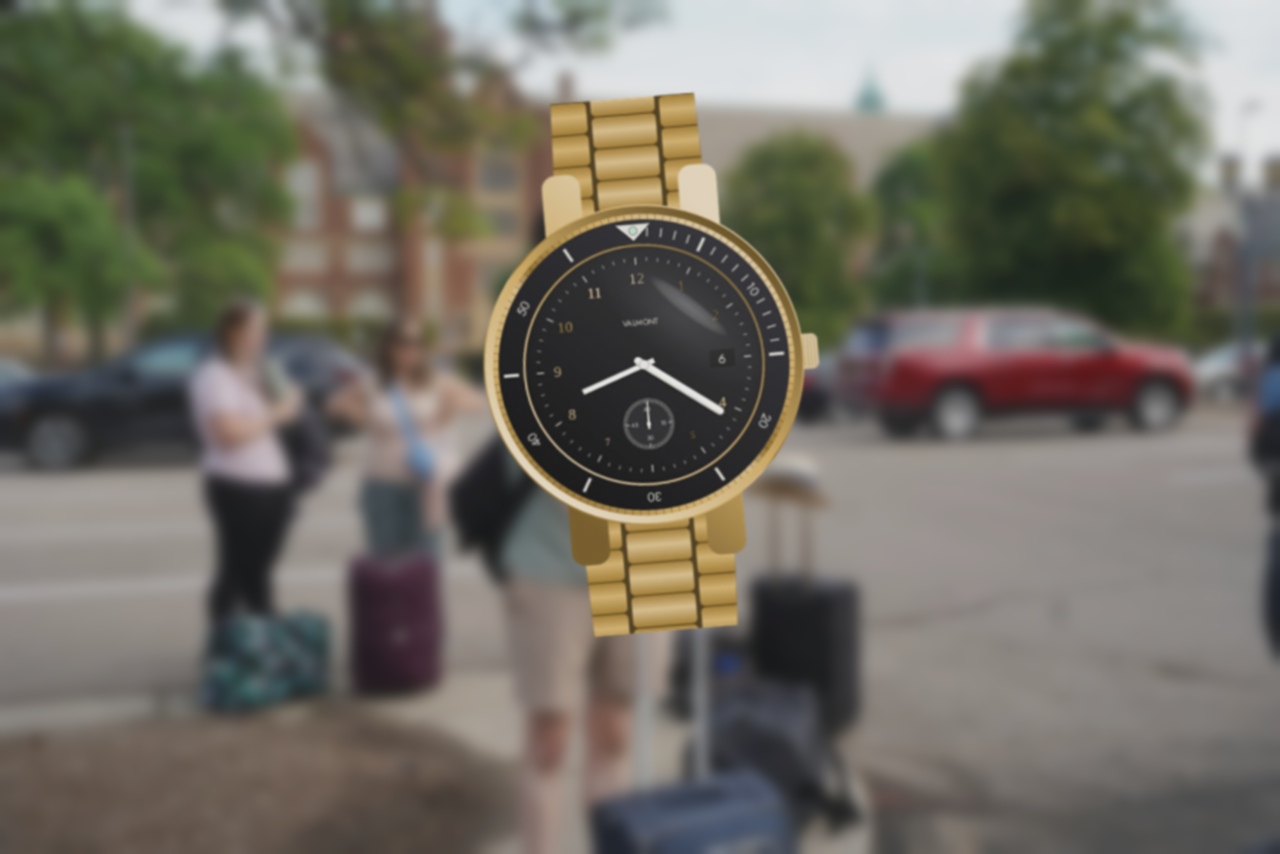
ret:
8.21
